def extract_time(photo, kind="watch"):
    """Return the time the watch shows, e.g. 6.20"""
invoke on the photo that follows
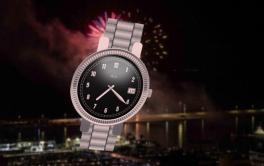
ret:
7.21
